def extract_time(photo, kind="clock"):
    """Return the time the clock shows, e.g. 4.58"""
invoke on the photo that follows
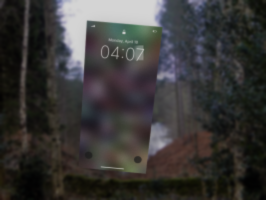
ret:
4.07
